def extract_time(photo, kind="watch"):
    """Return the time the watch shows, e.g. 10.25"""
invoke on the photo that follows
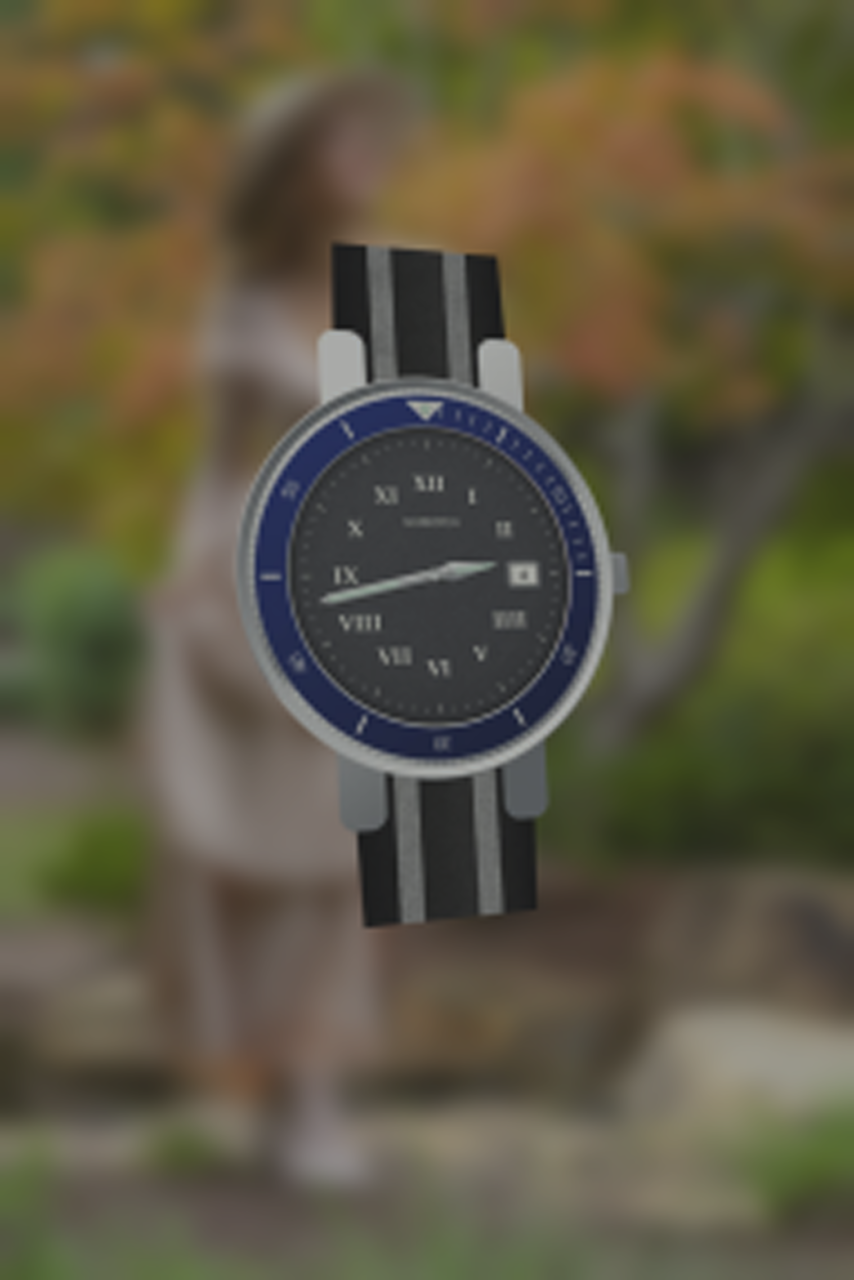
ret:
2.43
